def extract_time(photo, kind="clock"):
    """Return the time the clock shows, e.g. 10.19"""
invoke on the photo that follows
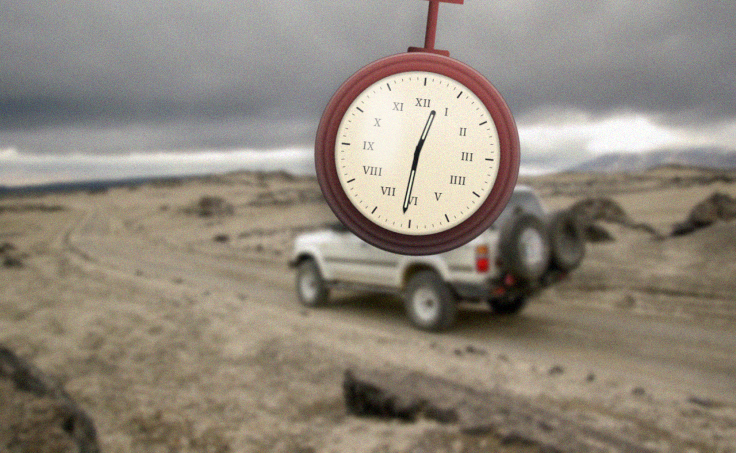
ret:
12.31
